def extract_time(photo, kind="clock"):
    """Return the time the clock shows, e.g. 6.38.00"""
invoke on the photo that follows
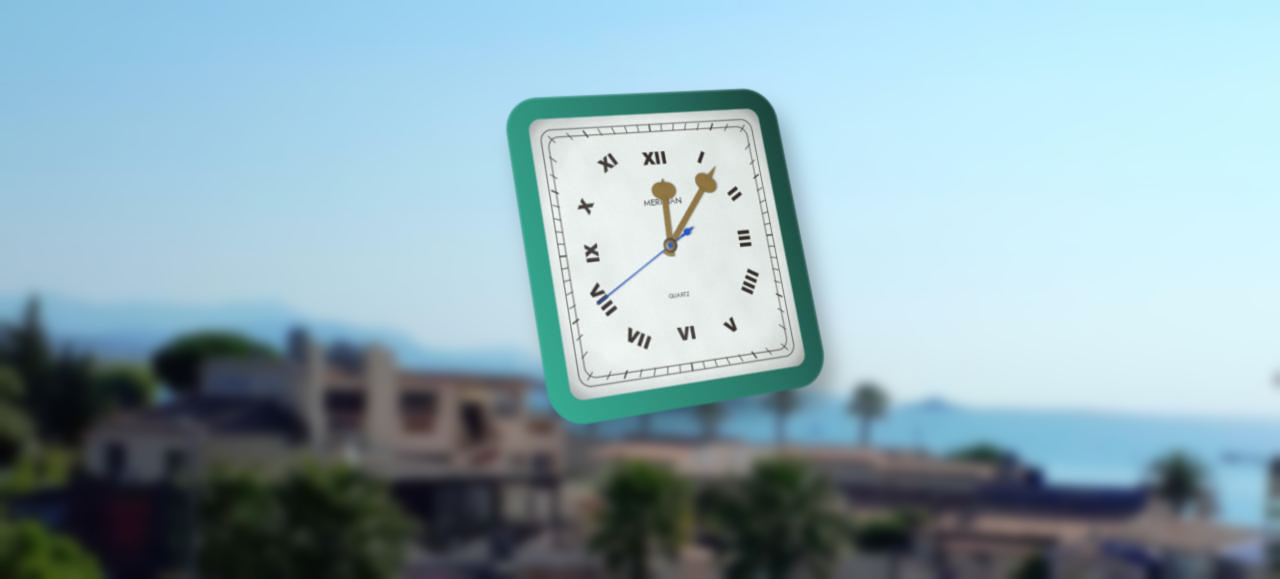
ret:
12.06.40
